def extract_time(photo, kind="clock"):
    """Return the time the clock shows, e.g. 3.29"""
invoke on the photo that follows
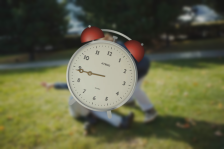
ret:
8.44
